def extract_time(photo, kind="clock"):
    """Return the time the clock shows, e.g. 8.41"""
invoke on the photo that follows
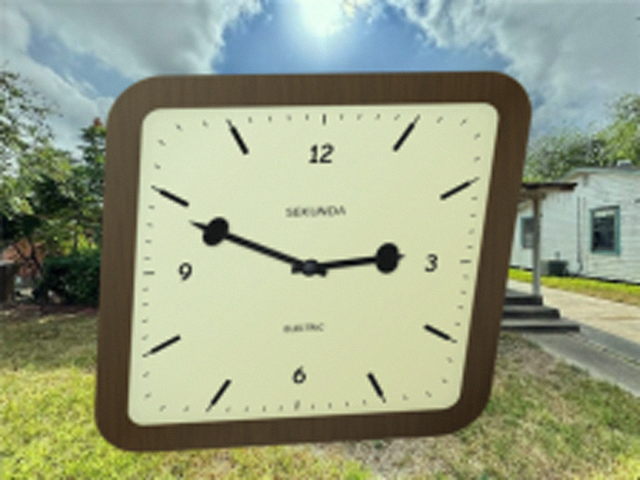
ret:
2.49
